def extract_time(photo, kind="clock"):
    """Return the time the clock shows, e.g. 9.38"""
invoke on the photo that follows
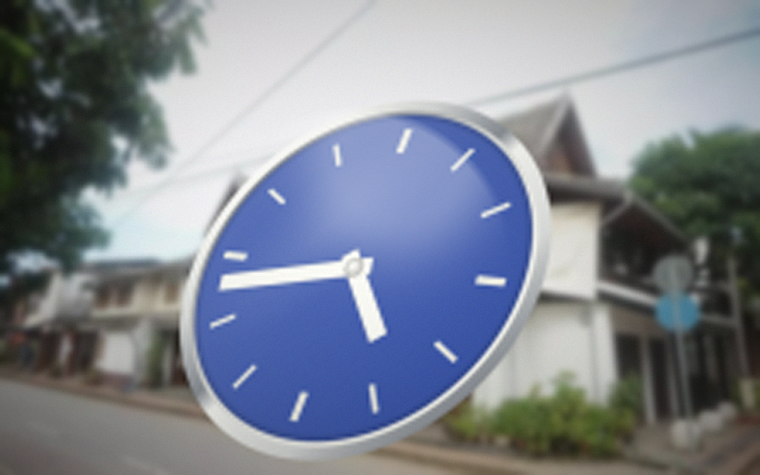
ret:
4.43
